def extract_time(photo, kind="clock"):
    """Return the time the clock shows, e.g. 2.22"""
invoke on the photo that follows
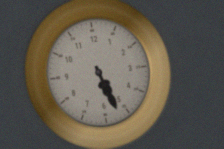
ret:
5.27
